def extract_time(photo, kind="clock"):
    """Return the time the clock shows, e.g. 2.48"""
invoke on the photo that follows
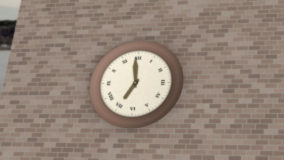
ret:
6.59
